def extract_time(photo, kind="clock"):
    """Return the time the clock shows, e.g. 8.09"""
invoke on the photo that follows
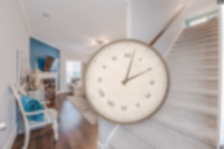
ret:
2.02
